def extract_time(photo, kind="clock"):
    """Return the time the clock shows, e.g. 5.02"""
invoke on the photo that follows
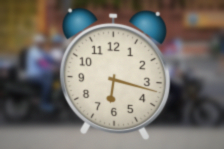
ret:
6.17
